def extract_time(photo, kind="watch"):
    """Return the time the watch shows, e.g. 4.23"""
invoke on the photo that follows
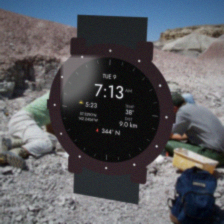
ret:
7.13
